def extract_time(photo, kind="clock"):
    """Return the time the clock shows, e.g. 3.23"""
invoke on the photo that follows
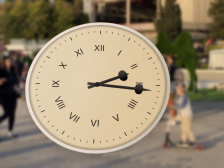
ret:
2.16
